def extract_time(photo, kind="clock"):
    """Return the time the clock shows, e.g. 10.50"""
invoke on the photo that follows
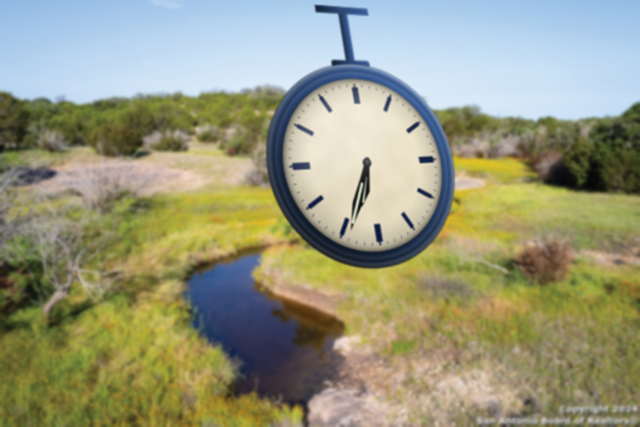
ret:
6.34
